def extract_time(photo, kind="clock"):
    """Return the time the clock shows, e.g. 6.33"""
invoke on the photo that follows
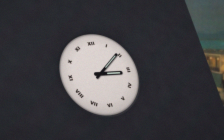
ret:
3.09
